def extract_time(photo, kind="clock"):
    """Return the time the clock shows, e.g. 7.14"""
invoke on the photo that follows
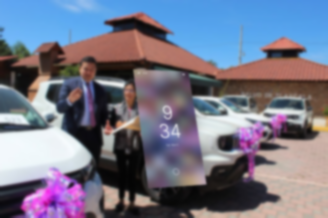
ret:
9.34
